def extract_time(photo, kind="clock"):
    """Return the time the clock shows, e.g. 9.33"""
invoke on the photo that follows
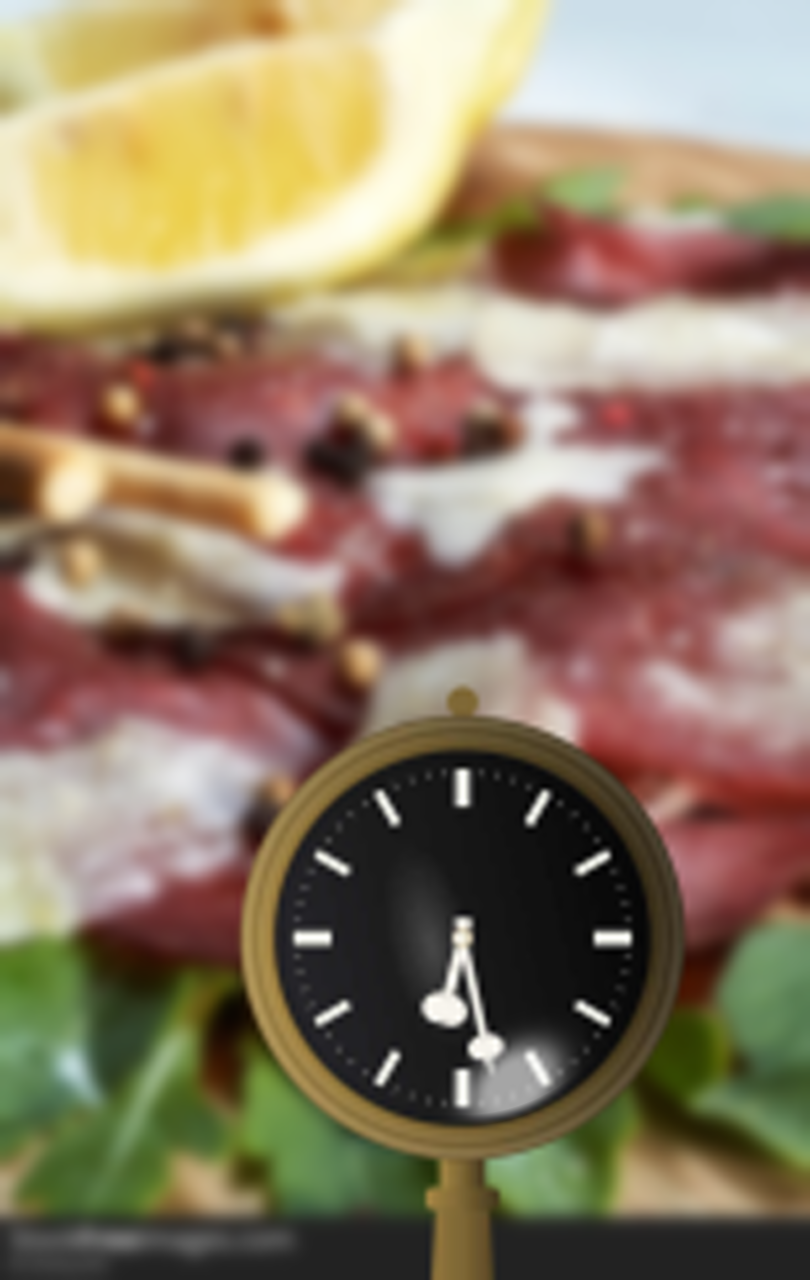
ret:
6.28
